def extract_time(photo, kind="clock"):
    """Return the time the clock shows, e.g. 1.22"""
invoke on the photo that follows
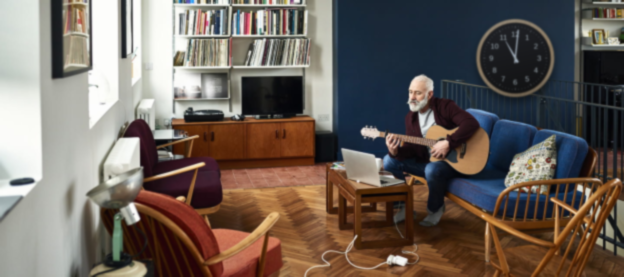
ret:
11.01
